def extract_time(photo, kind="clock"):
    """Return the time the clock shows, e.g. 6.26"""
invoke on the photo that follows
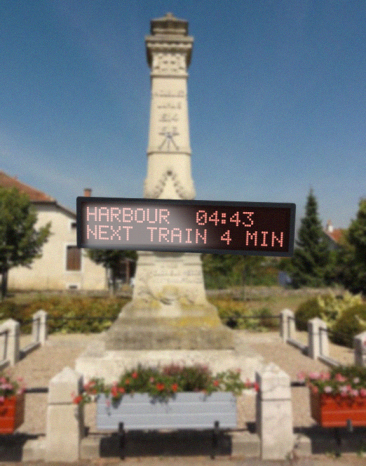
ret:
4.43
